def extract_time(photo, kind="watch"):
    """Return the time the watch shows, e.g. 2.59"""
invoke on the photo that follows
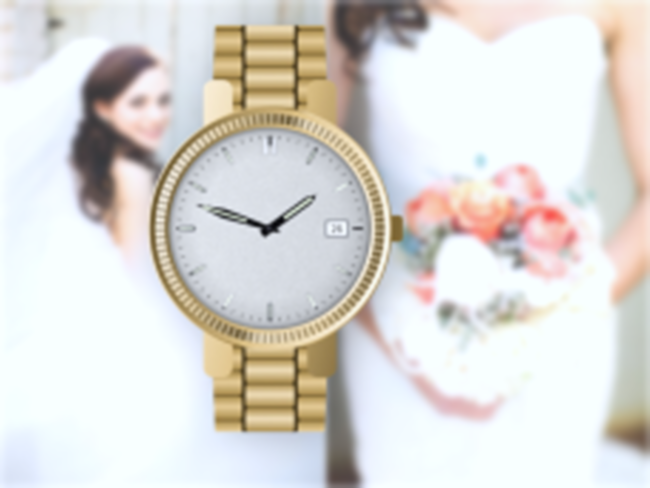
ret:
1.48
